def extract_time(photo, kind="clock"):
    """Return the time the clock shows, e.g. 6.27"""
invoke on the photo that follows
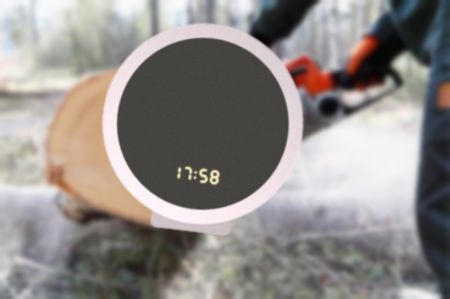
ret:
17.58
